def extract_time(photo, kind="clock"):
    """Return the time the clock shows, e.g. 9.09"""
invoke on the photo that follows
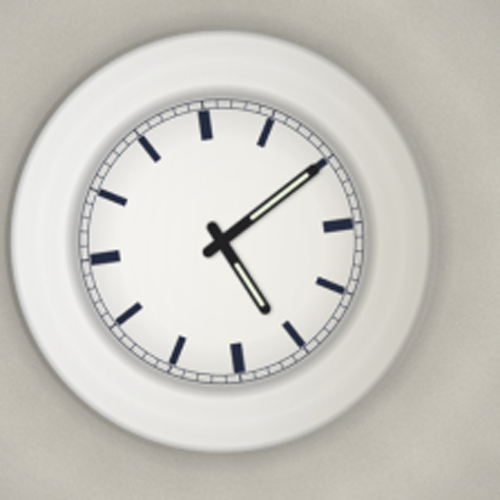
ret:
5.10
